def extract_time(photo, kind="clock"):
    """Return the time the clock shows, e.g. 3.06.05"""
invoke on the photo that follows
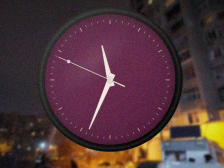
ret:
11.33.49
